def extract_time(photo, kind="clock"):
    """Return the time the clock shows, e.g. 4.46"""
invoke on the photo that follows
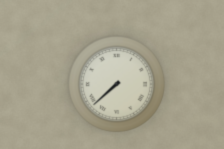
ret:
7.38
